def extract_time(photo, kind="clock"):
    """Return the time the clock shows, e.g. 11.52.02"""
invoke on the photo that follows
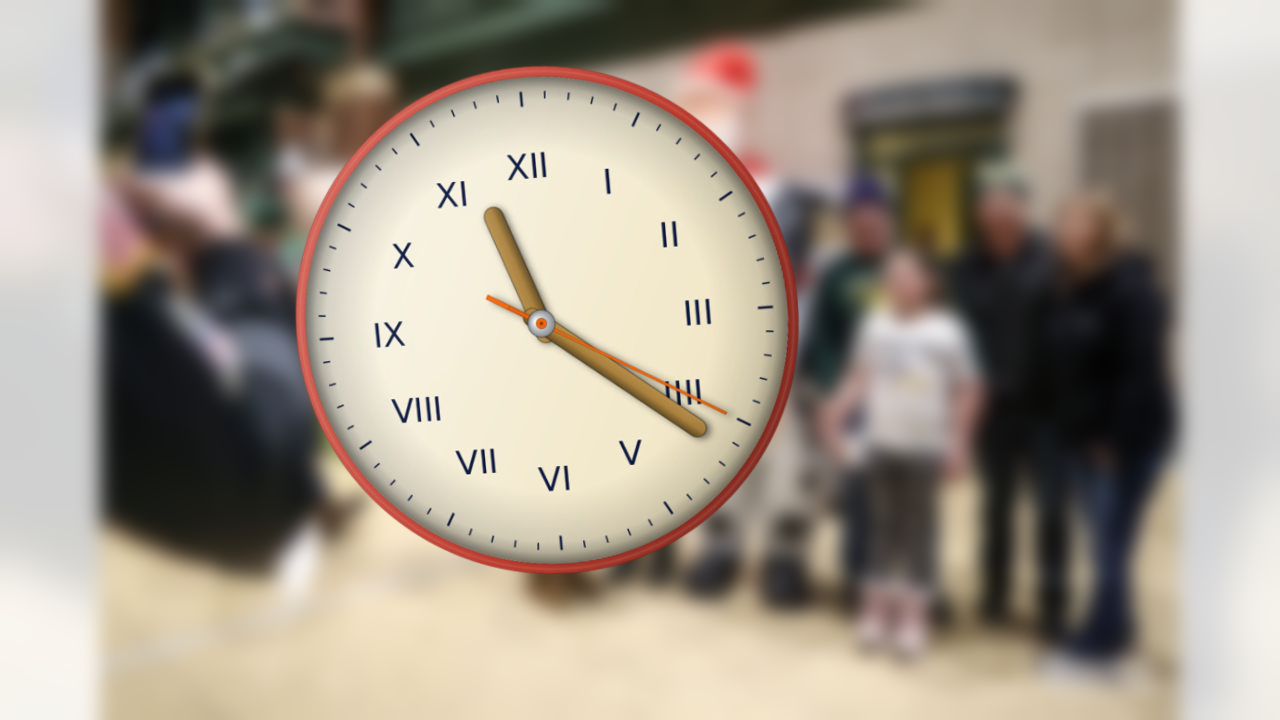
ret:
11.21.20
